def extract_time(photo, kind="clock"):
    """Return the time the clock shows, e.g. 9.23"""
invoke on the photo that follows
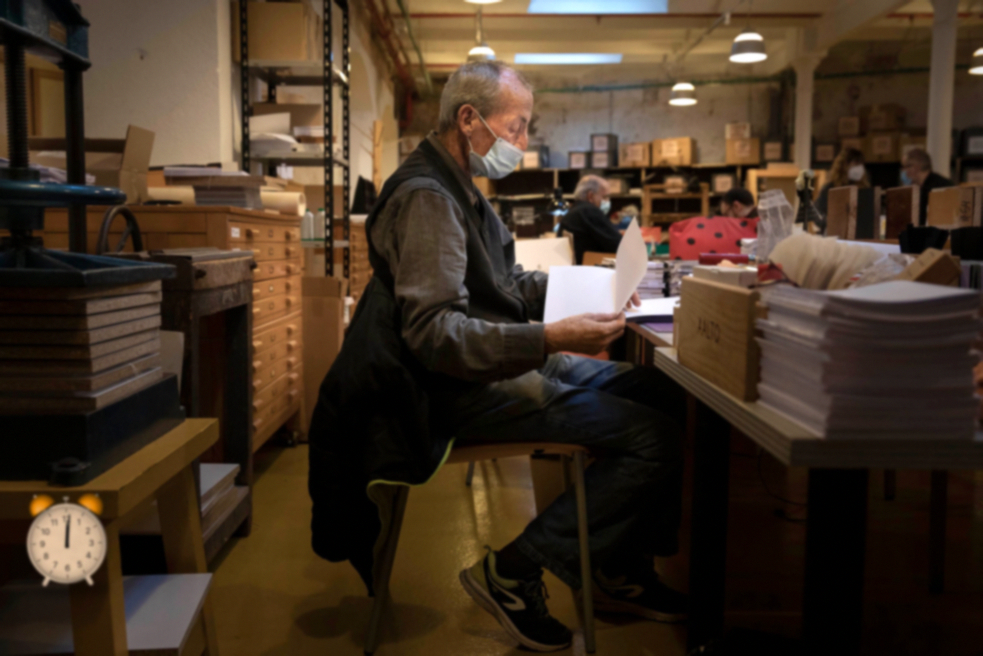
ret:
12.01
